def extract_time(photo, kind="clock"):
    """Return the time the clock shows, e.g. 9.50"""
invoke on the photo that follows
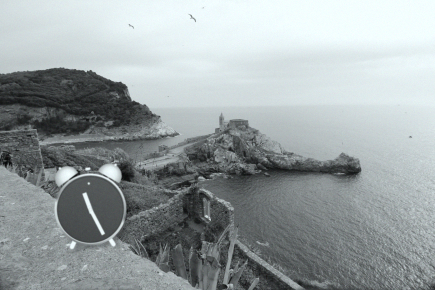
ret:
11.26
